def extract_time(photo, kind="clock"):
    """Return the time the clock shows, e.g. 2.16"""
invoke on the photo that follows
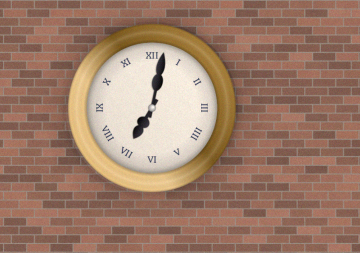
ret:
7.02
